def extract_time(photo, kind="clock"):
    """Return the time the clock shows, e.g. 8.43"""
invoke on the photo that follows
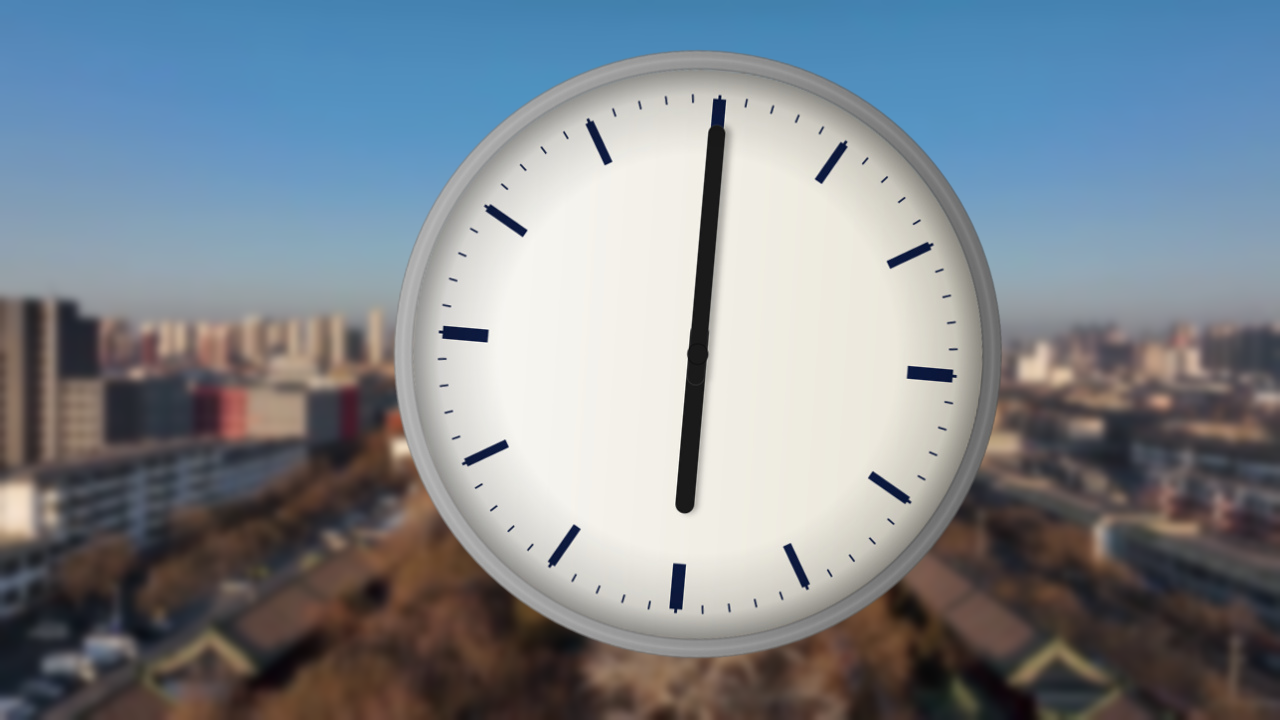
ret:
6.00
